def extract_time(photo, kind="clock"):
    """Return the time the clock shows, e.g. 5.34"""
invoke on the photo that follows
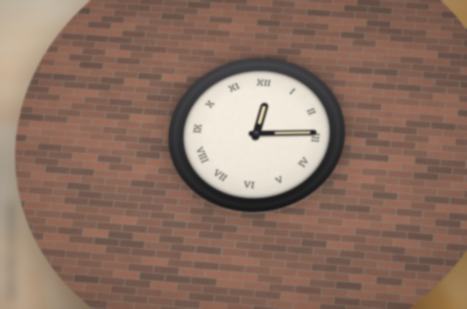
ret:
12.14
